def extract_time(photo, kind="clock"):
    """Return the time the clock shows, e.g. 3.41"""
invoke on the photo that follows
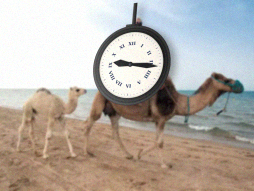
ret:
9.16
